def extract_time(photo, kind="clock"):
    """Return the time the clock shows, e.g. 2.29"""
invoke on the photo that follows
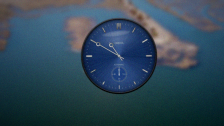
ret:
10.50
